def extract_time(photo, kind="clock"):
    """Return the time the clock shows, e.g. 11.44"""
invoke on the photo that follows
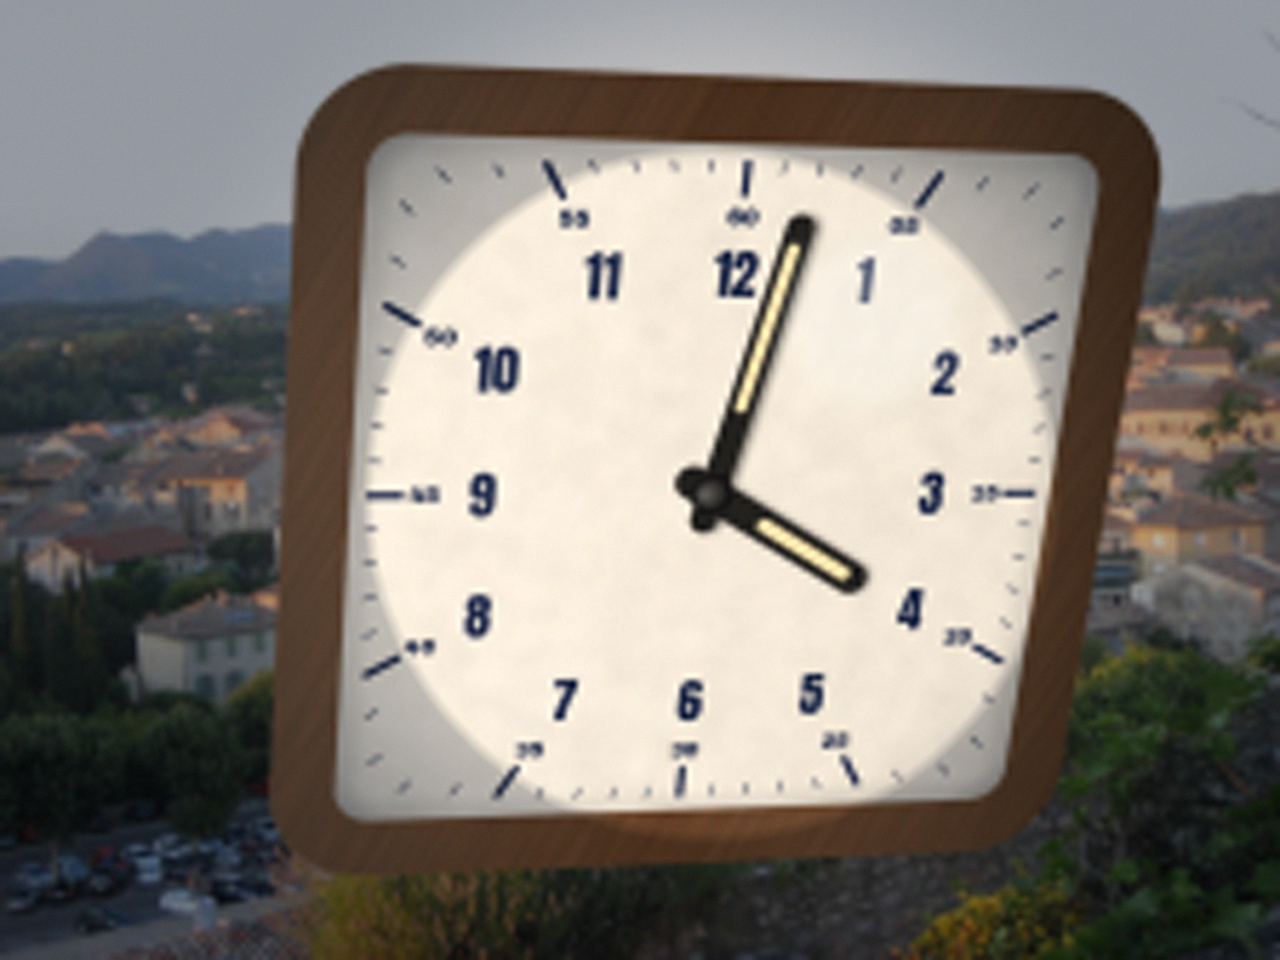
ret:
4.02
